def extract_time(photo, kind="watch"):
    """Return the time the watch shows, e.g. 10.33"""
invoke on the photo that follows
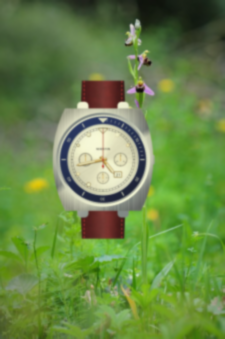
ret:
4.43
